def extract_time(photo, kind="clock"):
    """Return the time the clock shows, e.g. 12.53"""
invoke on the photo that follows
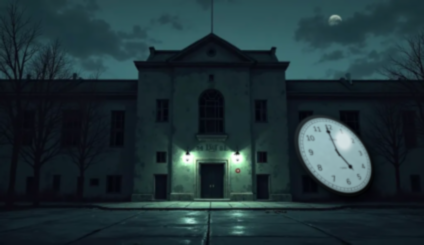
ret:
4.59
